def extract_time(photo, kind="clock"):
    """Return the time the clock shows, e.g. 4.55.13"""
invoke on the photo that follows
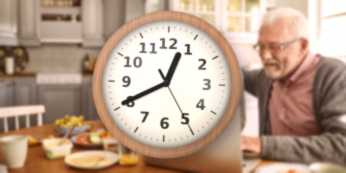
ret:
12.40.25
